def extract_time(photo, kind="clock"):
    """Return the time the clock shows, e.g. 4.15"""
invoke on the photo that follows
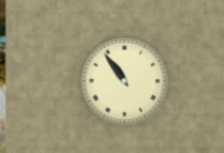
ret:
10.54
